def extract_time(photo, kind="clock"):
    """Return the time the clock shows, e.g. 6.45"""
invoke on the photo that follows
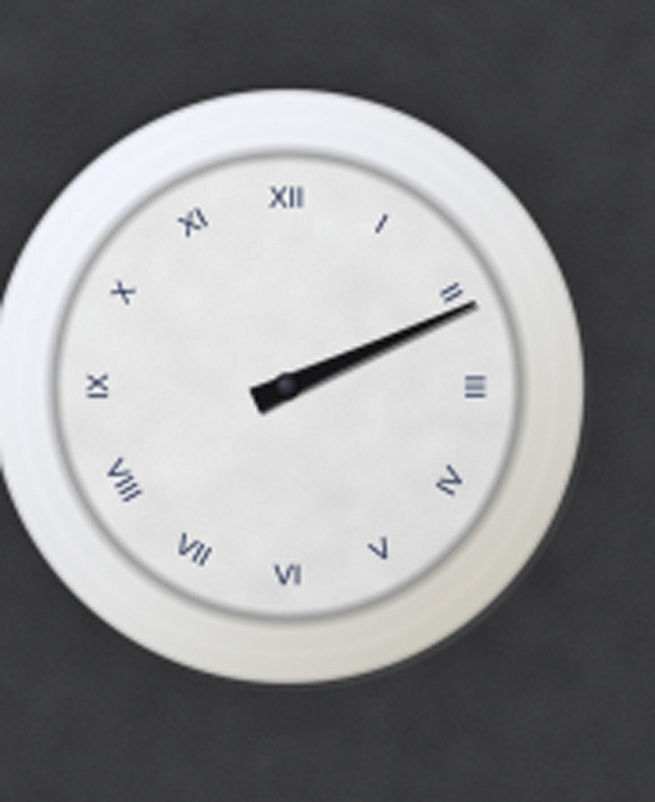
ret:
2.11
